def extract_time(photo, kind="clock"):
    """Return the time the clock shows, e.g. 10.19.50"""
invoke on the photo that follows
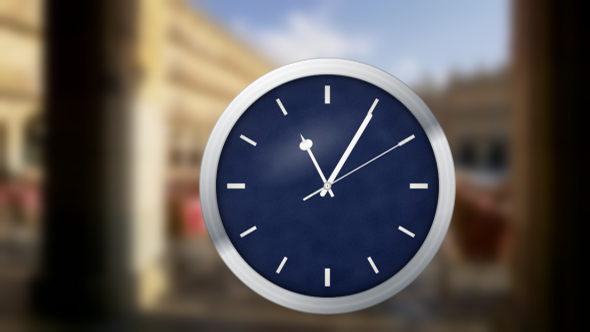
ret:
11.05.10
